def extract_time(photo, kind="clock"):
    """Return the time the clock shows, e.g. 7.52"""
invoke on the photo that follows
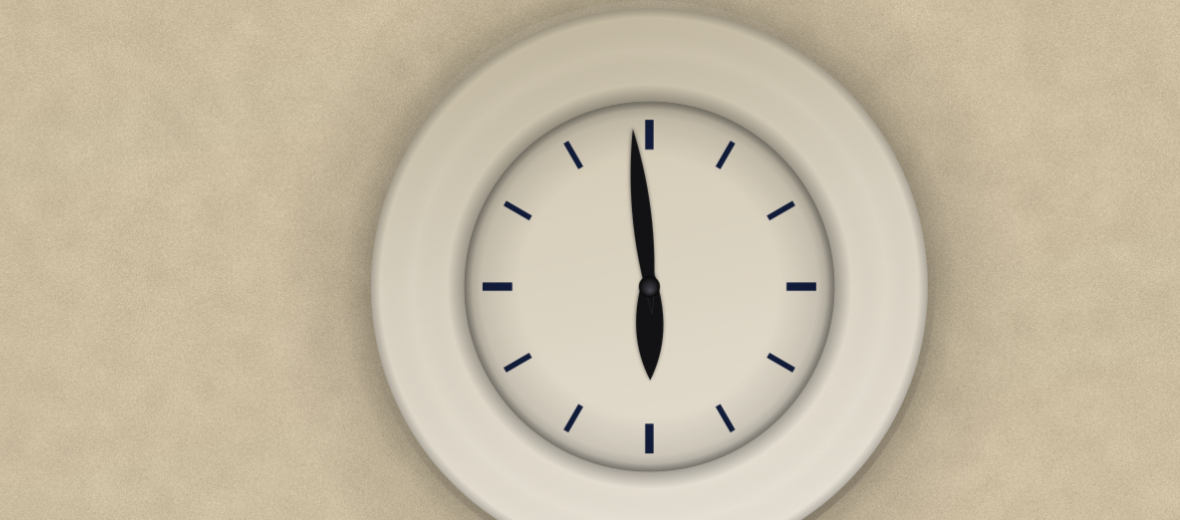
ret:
5.59
